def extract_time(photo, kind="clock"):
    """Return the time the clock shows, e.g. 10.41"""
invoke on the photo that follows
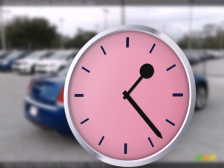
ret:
1.23
